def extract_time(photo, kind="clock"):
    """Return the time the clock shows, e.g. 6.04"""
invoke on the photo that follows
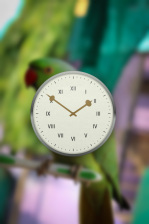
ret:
1.51
